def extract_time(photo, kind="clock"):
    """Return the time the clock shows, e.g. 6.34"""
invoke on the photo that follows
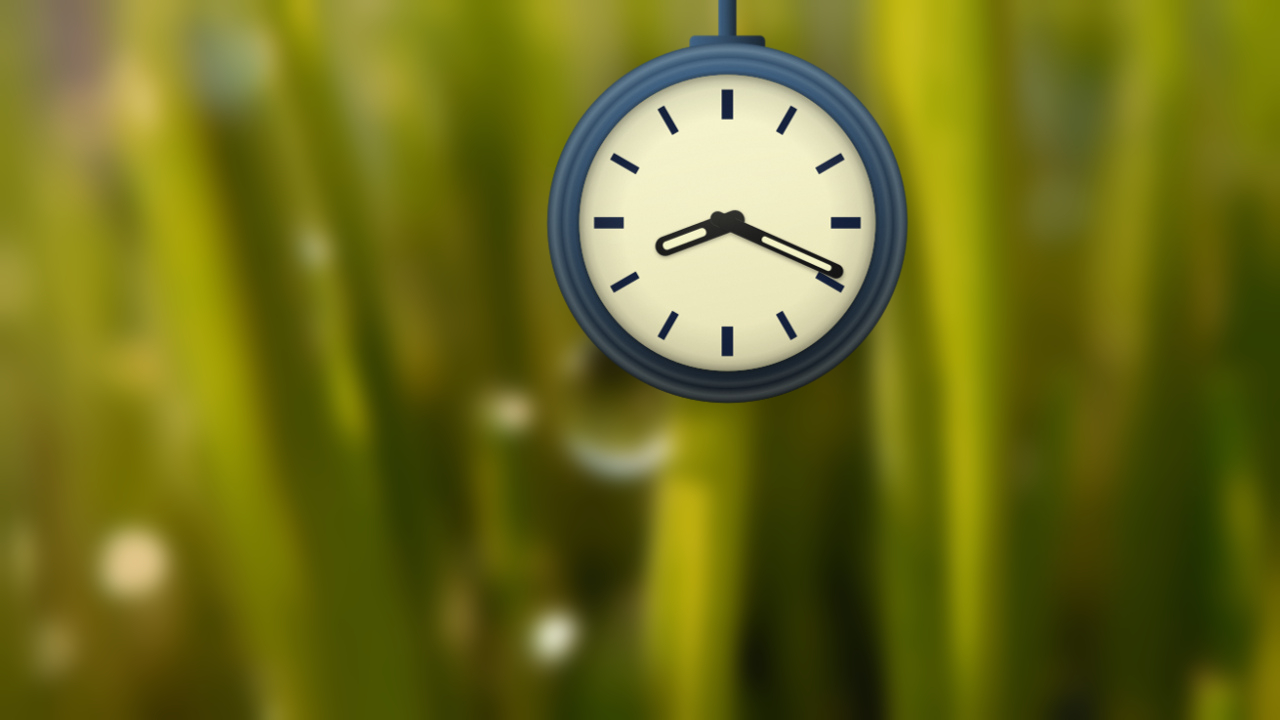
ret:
8.19
